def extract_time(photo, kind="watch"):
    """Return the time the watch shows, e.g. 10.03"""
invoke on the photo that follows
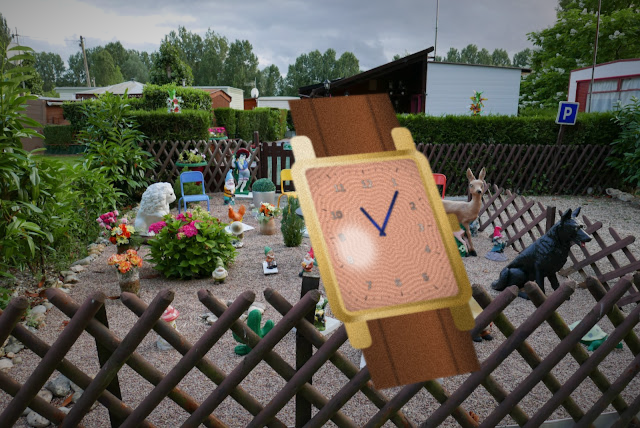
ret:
11.06
